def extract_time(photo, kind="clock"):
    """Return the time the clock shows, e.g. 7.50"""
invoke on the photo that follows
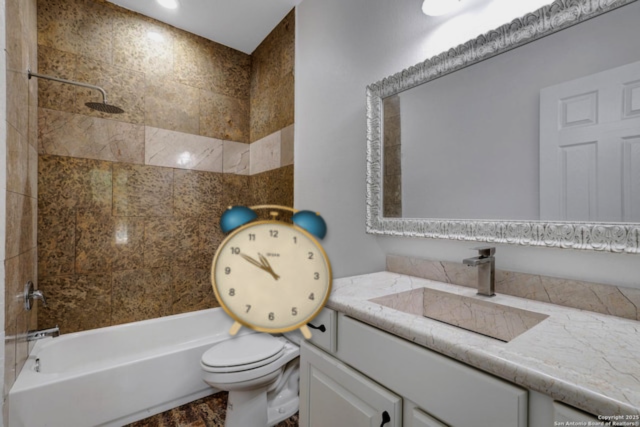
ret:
10.50
